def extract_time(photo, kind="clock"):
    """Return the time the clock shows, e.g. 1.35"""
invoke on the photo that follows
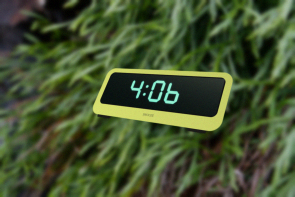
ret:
4.06
